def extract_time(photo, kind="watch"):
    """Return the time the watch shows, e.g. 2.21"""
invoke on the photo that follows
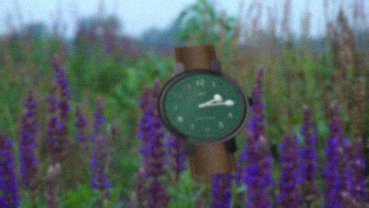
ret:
2.15
